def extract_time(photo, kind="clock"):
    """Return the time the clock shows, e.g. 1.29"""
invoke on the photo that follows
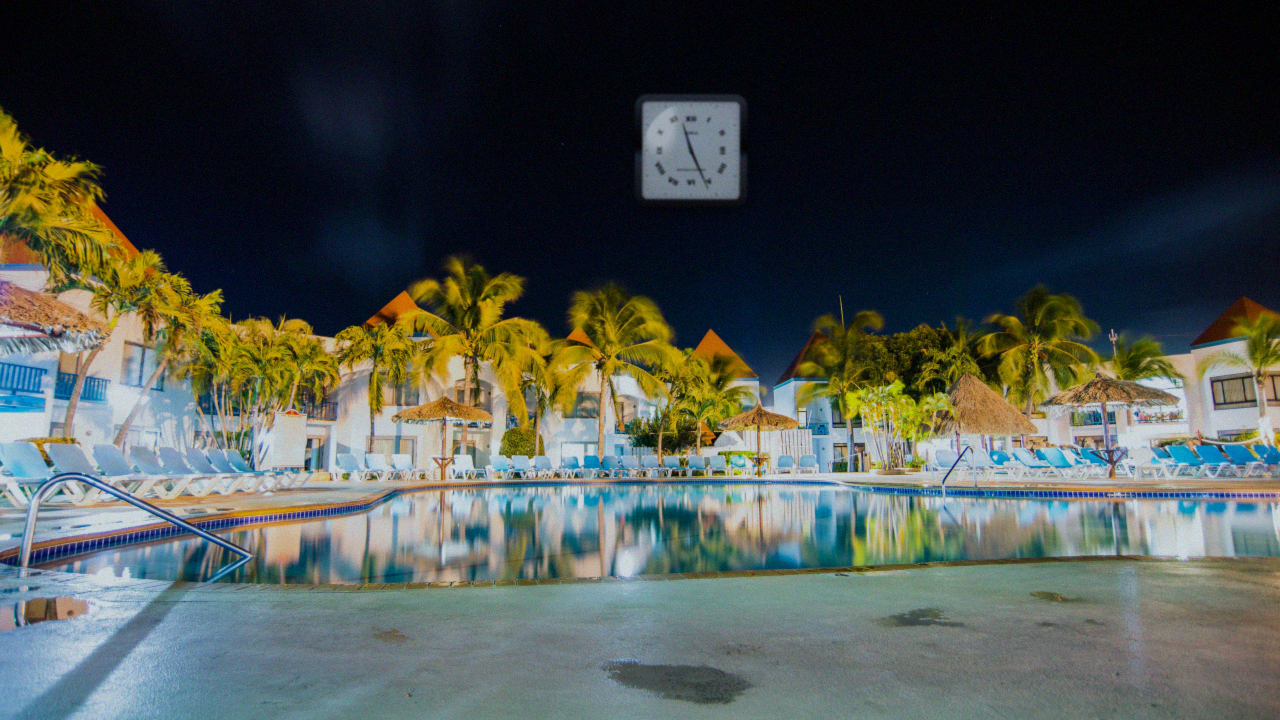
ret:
11.26
